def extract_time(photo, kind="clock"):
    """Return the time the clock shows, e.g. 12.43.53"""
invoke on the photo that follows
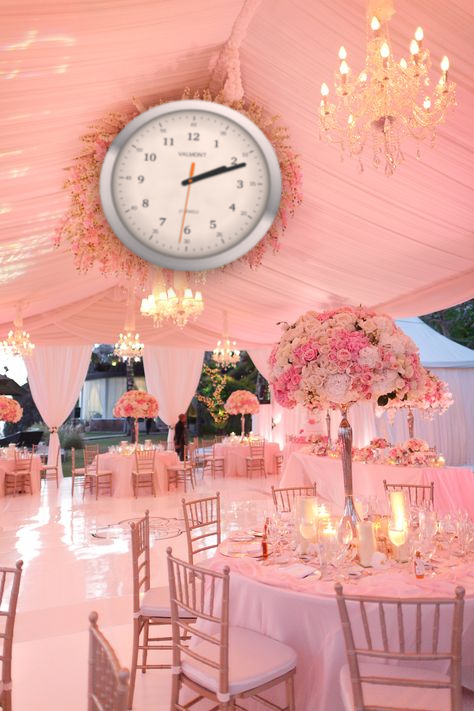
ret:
2.11.31
